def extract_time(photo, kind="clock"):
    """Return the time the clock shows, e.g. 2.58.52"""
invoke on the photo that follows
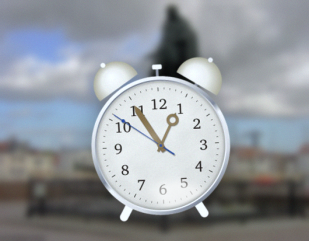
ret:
12.54.51
